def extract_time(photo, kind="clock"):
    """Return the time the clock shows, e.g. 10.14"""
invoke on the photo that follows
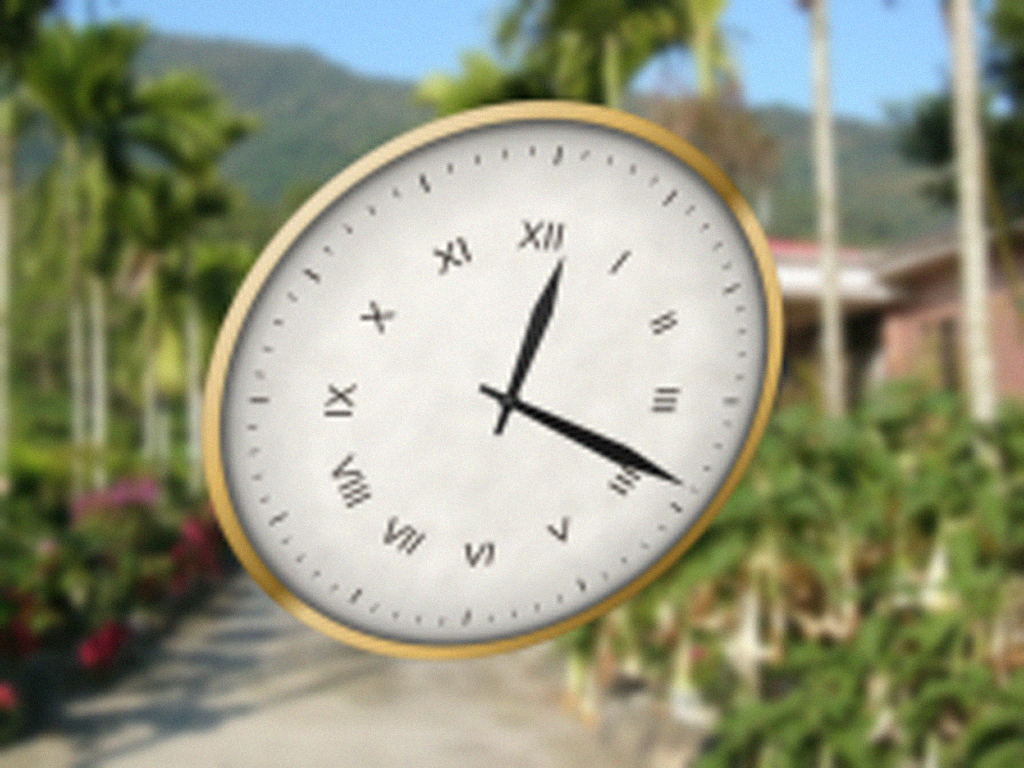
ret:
12.19
